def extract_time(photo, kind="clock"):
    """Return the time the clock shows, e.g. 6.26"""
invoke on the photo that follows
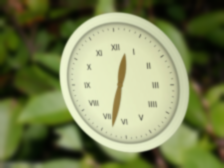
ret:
12.33
